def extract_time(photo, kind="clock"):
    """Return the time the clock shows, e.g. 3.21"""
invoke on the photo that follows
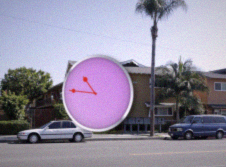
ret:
10.46
